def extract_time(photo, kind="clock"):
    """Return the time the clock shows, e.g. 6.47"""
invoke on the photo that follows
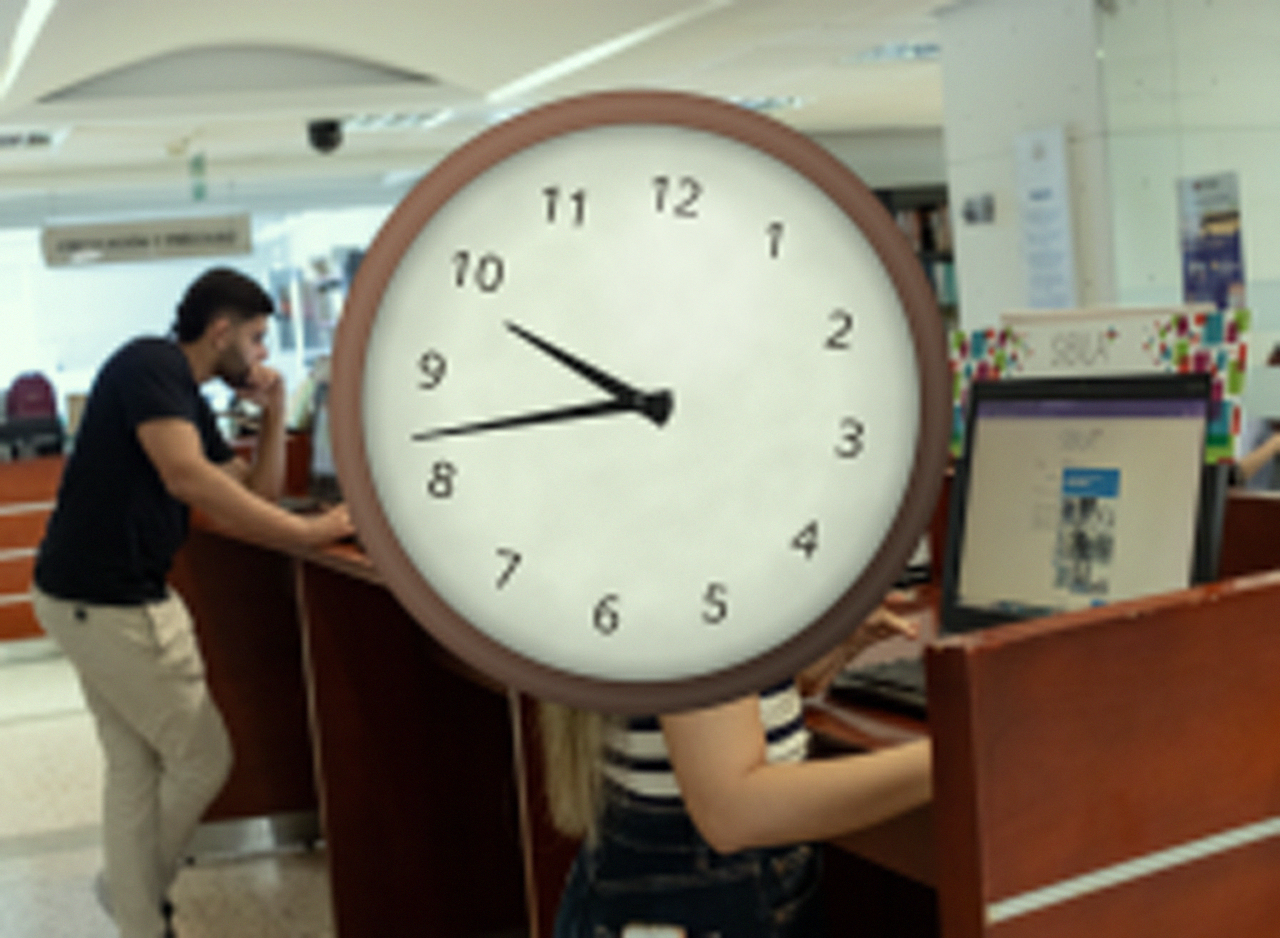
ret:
9.42
